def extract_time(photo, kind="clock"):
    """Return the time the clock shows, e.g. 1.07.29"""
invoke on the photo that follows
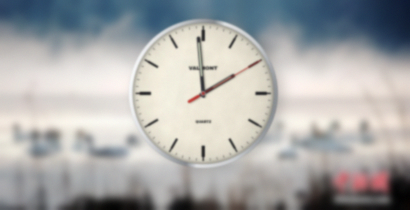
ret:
1.59.10
